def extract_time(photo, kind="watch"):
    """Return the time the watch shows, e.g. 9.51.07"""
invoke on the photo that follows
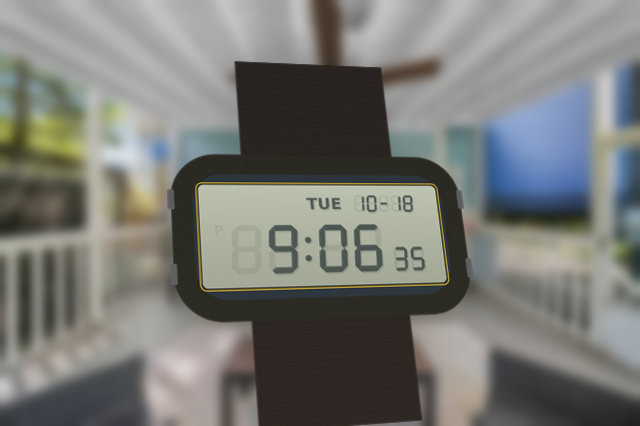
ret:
9.06.35
